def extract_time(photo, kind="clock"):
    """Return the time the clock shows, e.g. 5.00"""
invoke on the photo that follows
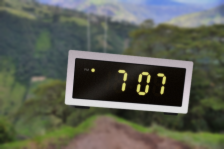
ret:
7.07
